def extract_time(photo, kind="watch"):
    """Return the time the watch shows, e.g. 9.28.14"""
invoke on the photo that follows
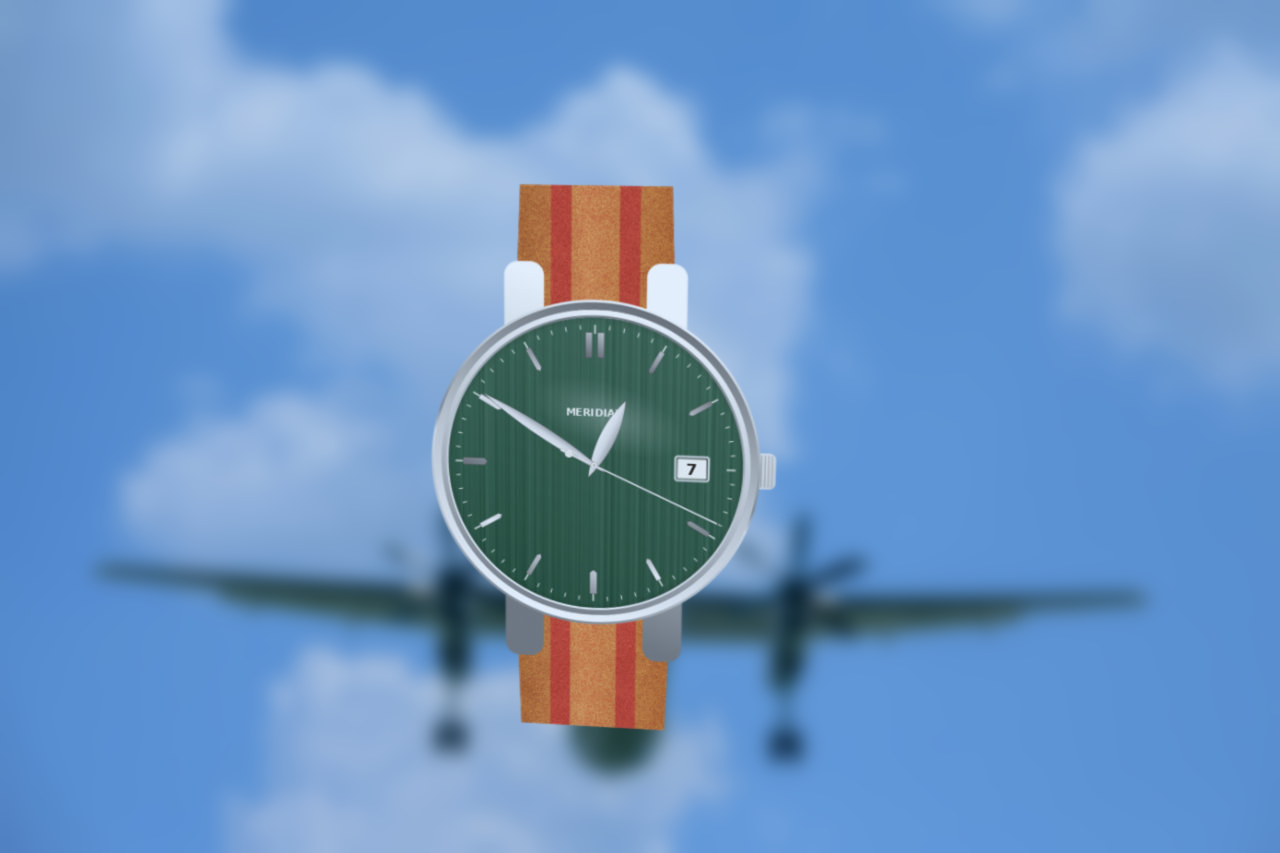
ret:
12.50.19
